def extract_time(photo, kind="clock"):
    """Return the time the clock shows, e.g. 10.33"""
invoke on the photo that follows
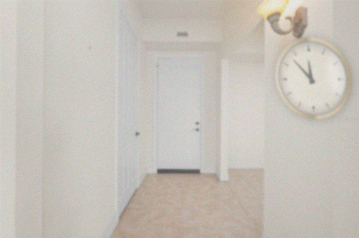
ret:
11.53
